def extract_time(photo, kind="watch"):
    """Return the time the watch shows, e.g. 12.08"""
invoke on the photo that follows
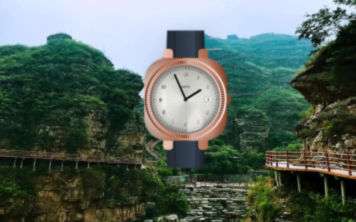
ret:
1.56
